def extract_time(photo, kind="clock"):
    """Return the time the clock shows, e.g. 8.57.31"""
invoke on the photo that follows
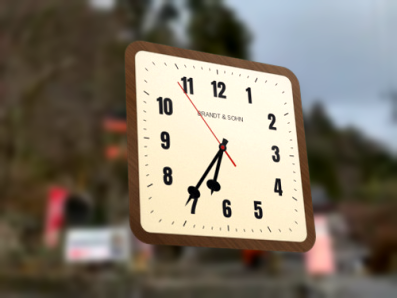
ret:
6.35.54
